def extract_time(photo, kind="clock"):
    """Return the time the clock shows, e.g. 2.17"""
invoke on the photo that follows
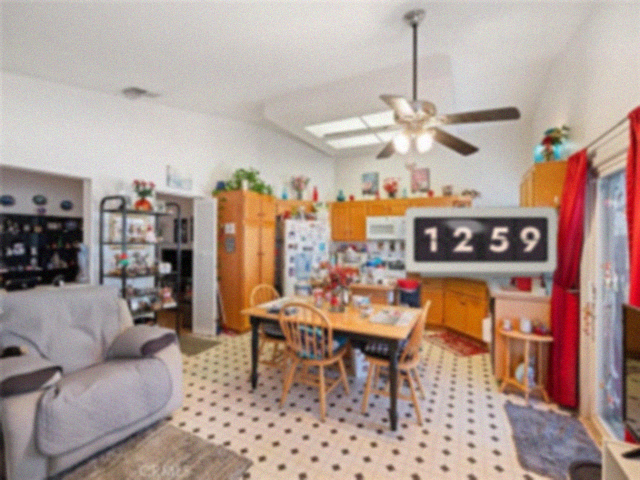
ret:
12.59
